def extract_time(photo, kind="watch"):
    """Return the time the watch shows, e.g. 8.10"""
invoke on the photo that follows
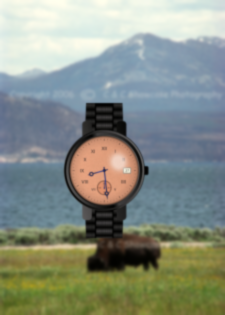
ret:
8.29
